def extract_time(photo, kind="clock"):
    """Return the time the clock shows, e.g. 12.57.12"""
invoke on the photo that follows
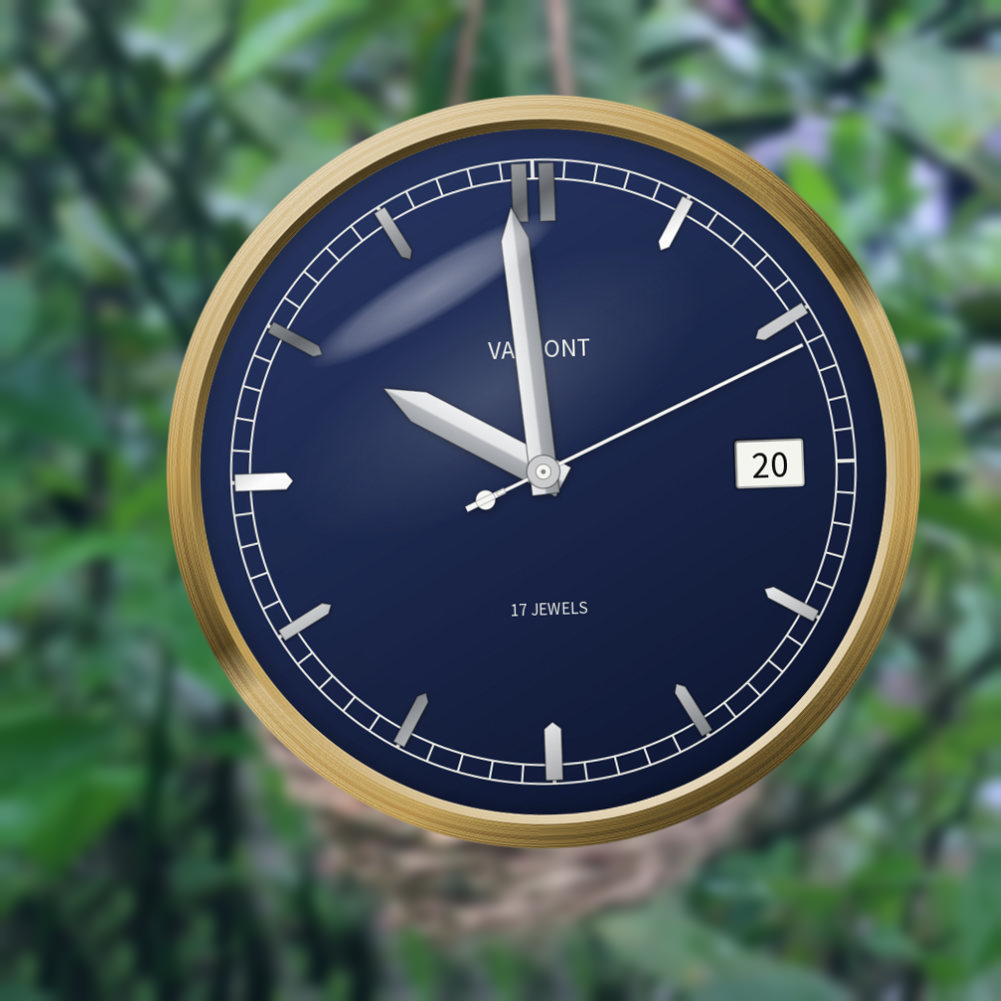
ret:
9.59.11
